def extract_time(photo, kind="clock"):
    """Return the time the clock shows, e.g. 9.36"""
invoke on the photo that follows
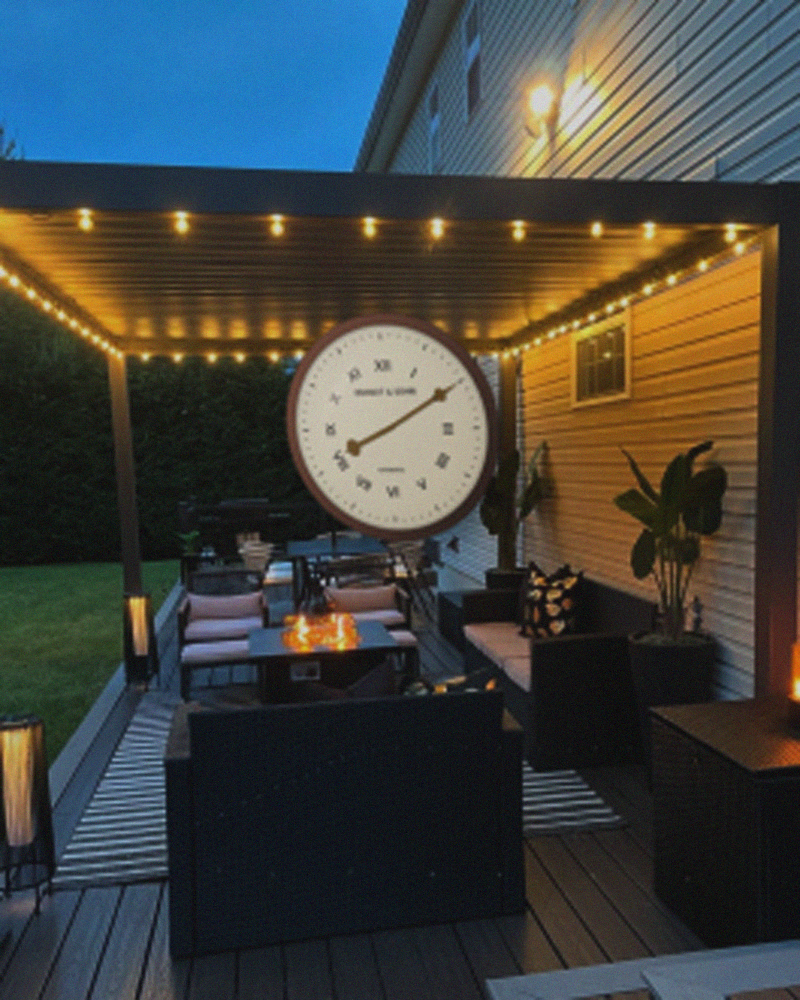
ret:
8.10
